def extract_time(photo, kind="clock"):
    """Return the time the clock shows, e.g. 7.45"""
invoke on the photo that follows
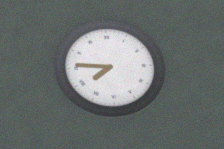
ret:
7.46
